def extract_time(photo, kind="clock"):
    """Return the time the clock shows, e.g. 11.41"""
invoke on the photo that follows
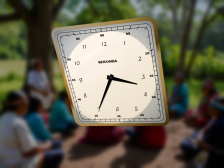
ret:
3.35
